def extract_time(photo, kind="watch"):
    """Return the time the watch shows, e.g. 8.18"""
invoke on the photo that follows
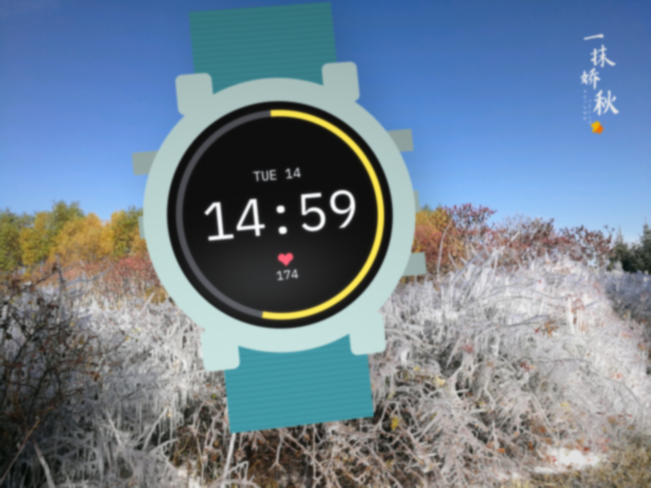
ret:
14.59
